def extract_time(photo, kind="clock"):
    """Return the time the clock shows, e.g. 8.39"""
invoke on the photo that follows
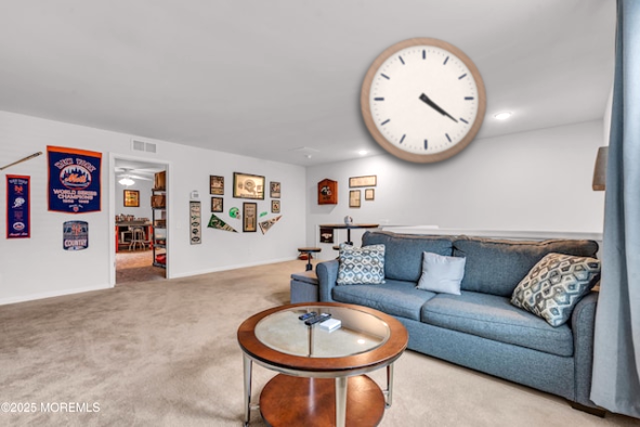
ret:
4.21
